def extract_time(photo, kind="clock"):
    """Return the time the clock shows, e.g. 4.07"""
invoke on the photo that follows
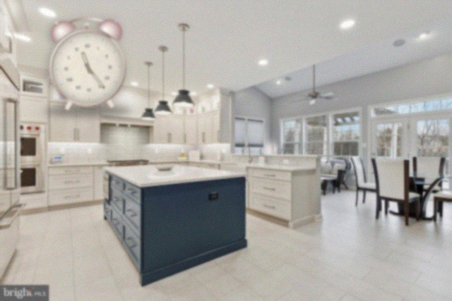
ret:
11.24
